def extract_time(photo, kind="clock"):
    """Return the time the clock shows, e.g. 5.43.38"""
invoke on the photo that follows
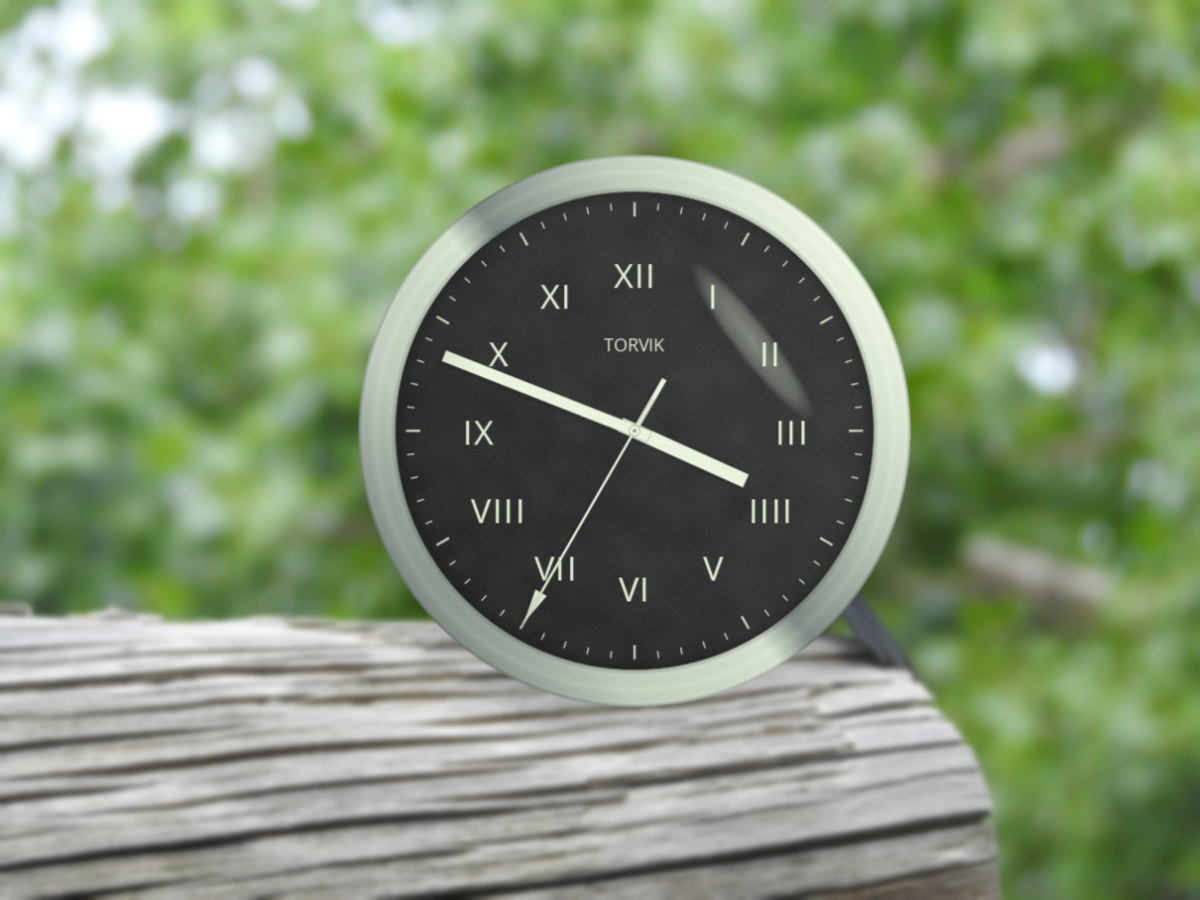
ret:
3.48.35
